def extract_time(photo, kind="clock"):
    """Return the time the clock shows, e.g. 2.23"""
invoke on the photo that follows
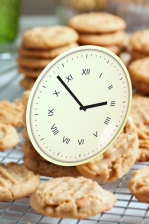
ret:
2.53
